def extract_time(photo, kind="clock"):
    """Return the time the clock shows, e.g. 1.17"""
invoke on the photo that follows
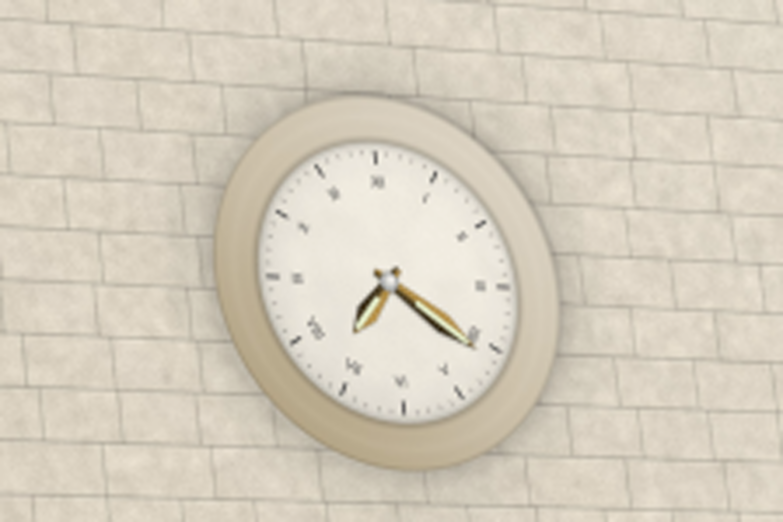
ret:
7.21
